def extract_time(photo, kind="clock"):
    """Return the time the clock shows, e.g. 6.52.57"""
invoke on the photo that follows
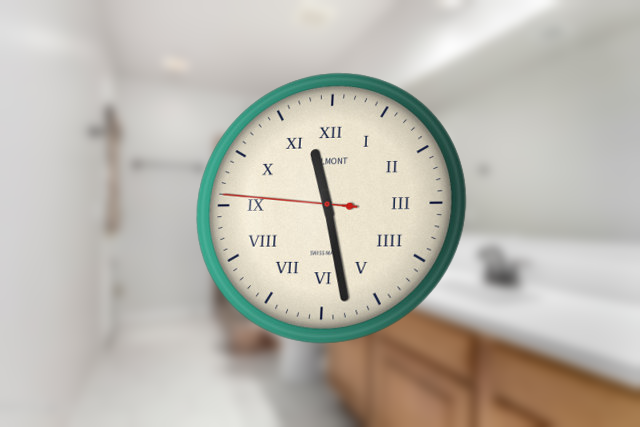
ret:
11.27.46
